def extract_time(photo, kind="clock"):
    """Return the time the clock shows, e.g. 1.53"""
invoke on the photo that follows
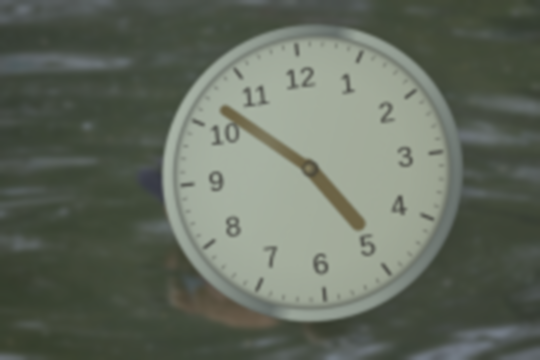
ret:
4.52
